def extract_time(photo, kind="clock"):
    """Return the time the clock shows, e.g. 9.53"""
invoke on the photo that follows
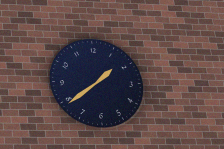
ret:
1.39
